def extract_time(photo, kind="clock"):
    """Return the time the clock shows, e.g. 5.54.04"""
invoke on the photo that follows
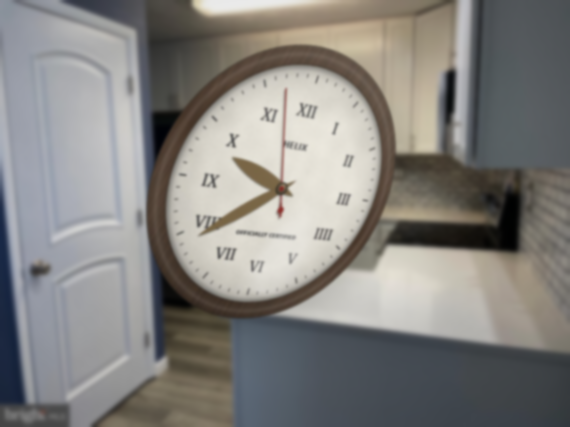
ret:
9.38.57
